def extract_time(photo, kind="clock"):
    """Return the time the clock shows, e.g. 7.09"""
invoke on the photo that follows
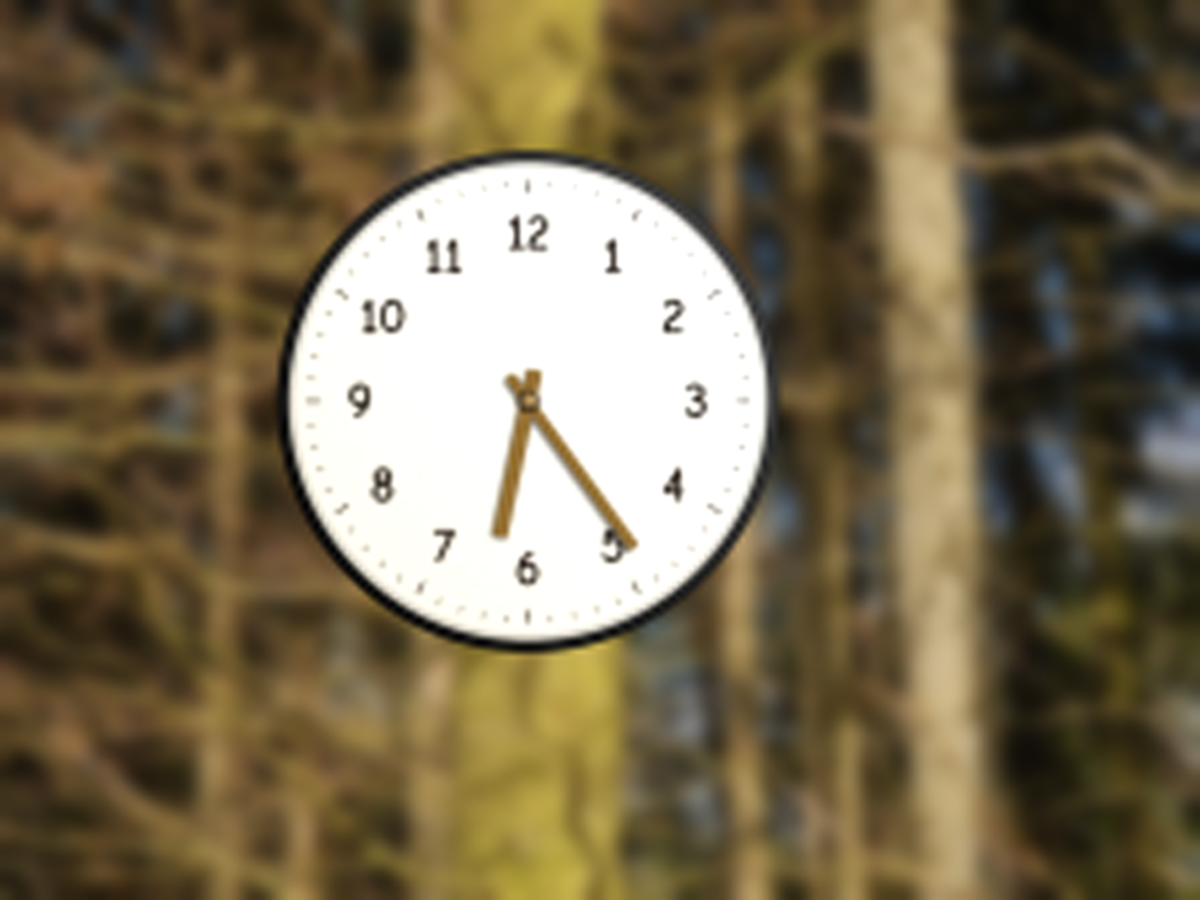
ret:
6.24
